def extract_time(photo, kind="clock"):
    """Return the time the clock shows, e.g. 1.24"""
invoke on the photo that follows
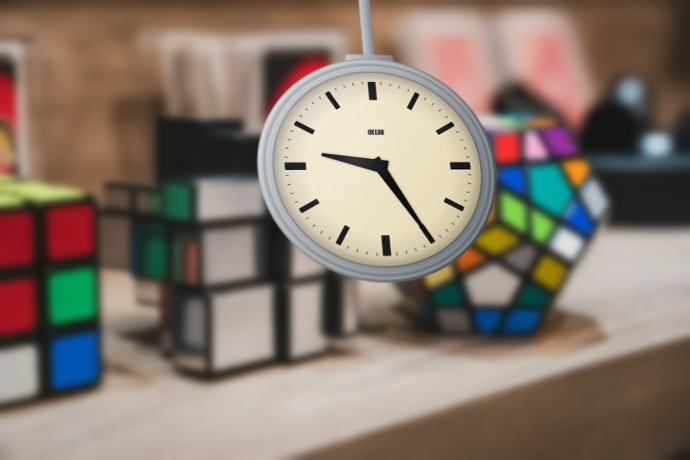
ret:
9.25
